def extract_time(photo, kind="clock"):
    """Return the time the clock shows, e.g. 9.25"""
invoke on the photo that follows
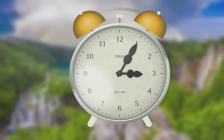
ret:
3.05
